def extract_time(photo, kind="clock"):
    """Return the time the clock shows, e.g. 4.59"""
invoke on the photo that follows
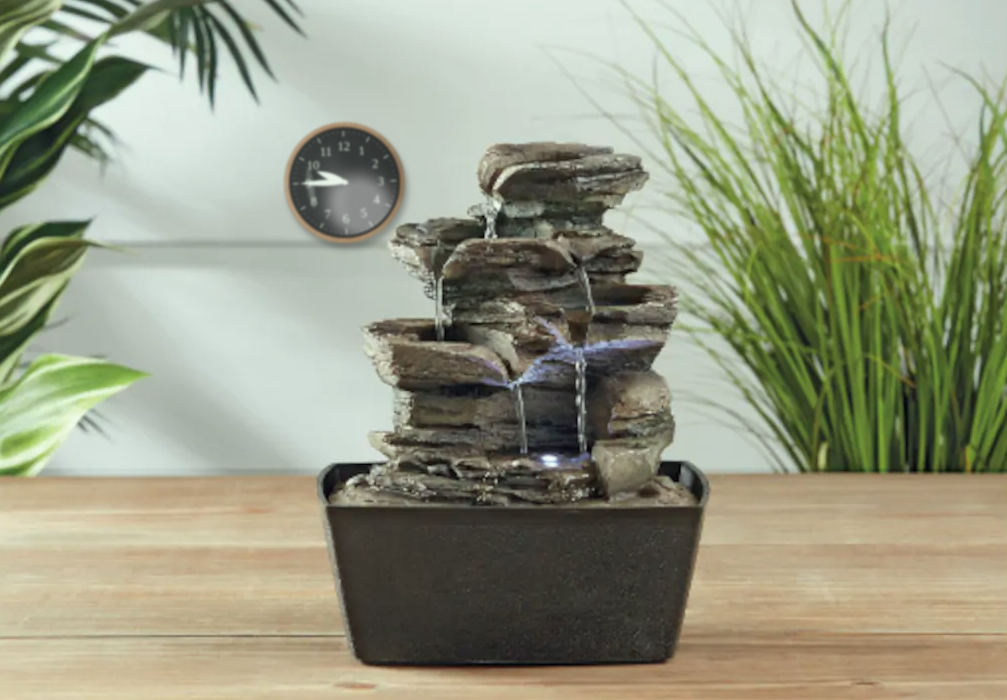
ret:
9.45
